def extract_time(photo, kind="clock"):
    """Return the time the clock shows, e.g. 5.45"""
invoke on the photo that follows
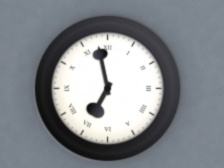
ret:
6.58
